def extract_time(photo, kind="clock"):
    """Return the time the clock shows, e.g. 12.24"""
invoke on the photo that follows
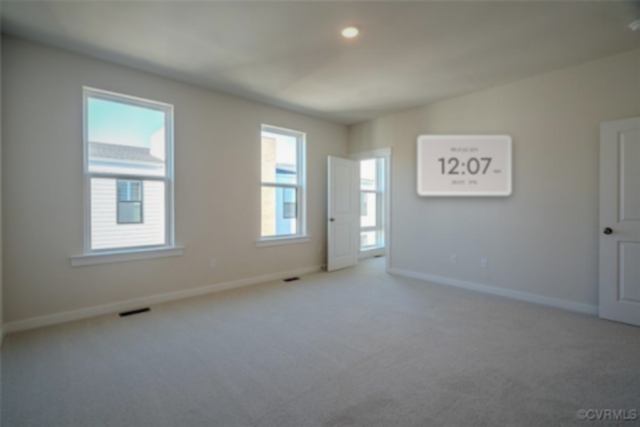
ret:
12.07
